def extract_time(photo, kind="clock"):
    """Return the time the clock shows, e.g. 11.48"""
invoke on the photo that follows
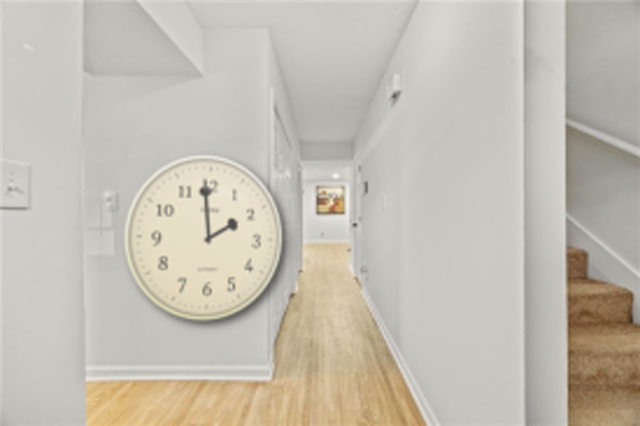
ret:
1.59
